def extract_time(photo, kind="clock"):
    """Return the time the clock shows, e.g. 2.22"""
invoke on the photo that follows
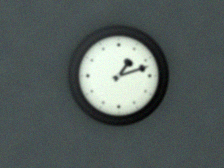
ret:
1.12
